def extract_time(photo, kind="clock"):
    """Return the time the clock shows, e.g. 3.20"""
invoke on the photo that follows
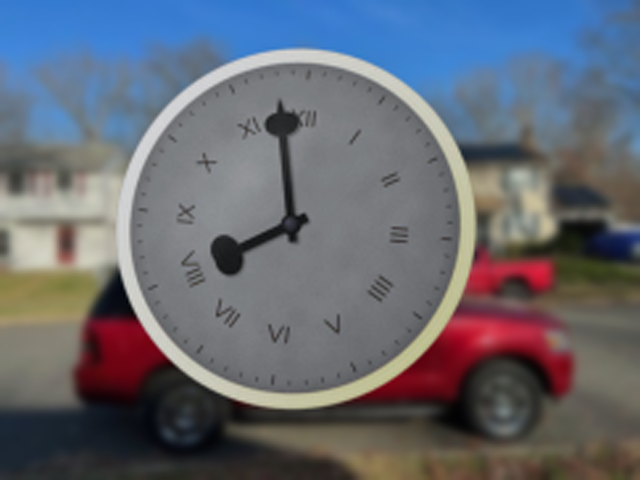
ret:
7.58
